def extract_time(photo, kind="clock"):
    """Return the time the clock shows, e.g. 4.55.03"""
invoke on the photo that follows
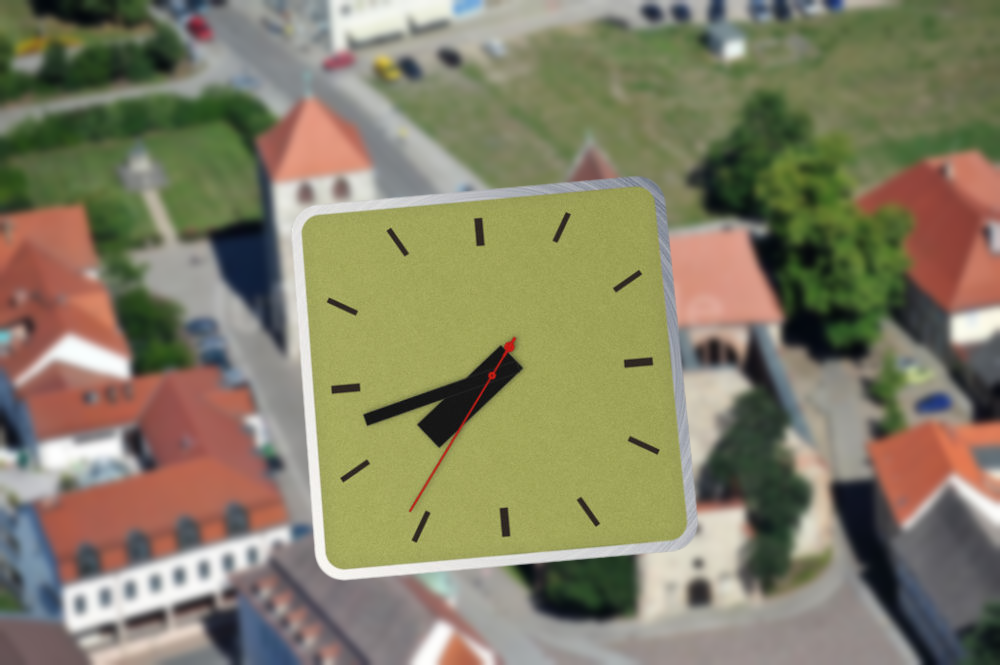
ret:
7.42.36
